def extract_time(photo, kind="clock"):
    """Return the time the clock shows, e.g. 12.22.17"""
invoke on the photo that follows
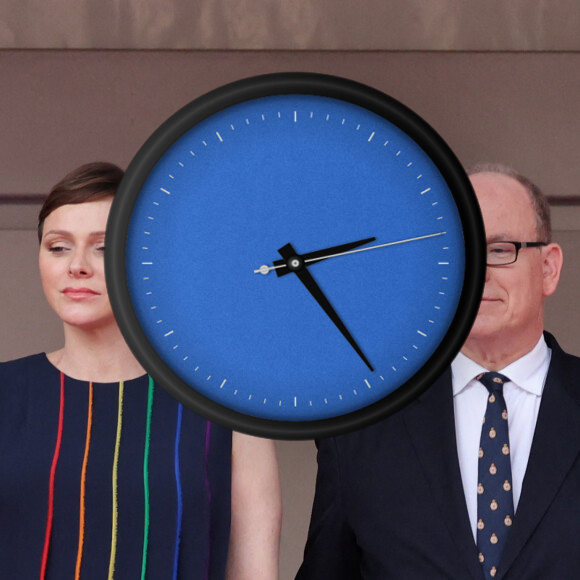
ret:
2.24.13
